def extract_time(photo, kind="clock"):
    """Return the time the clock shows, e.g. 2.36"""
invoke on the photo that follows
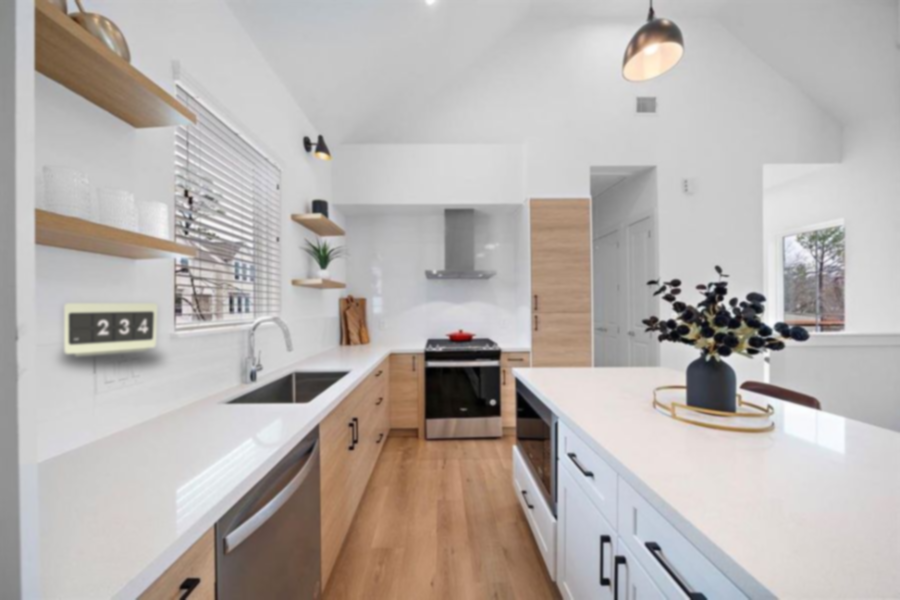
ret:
2.34
